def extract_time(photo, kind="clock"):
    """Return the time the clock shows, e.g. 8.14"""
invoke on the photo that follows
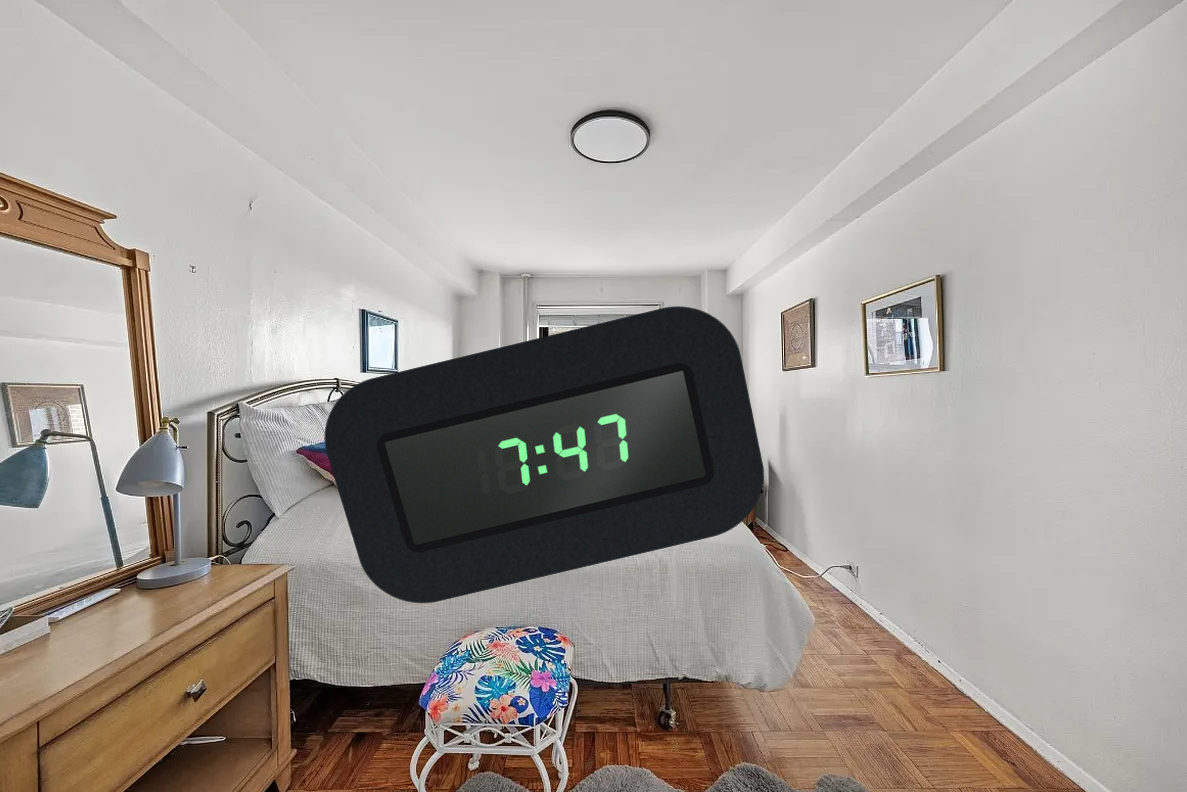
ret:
7.47
